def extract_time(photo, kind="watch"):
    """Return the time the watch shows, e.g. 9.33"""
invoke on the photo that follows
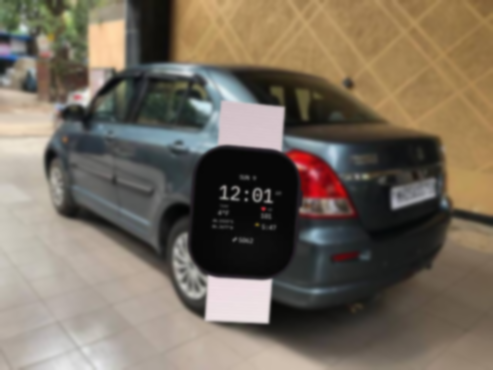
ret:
12.01
